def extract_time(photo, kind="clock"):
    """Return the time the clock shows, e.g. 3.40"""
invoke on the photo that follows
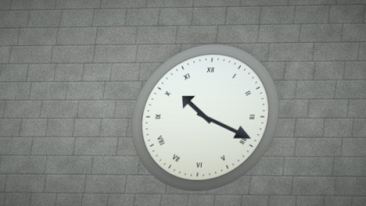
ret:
10.19
